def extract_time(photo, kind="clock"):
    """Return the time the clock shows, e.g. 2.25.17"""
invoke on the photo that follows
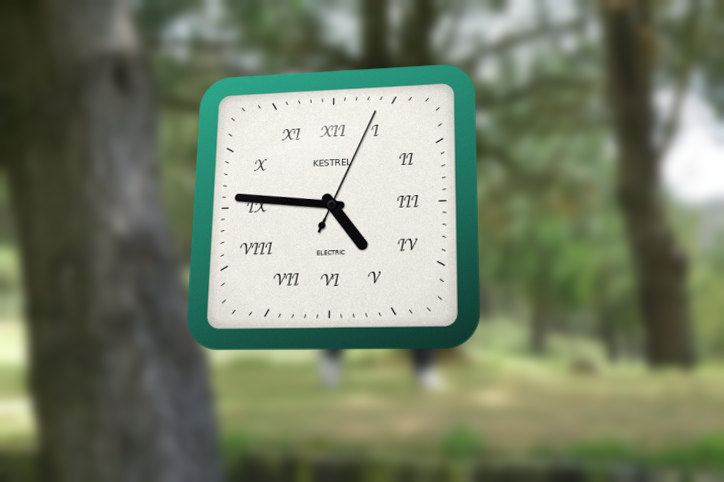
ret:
4.46.04
